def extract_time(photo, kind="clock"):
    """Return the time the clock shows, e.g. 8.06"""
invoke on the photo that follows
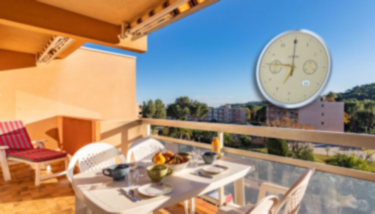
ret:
6.46
